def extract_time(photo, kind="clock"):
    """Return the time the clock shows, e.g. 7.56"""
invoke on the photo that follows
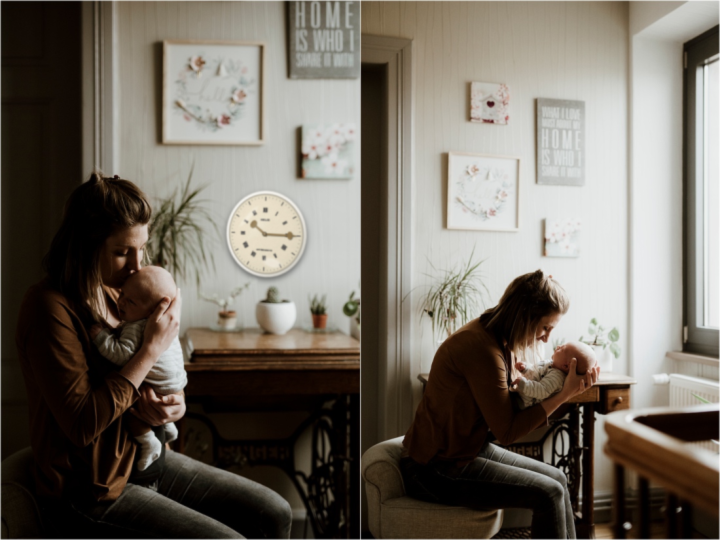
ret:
10.15
